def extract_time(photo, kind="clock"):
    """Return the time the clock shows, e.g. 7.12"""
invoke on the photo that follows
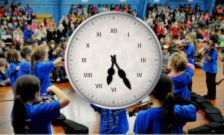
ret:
6.25
